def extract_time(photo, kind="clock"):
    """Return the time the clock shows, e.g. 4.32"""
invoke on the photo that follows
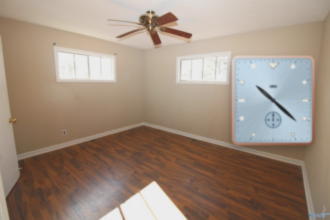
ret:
10.22
